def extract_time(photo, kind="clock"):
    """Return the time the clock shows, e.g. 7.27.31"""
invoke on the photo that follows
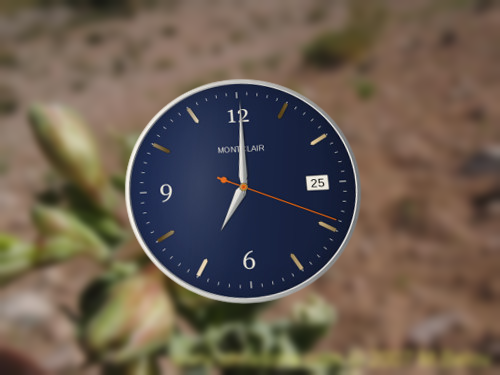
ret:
7.00.19
